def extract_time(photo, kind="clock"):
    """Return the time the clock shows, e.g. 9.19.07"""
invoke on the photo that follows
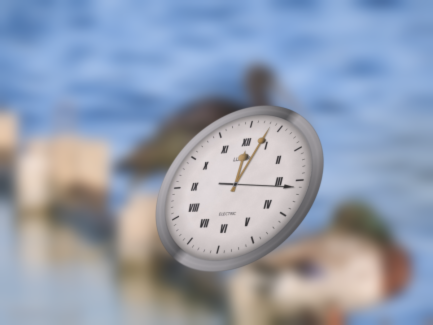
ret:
12.03.16
